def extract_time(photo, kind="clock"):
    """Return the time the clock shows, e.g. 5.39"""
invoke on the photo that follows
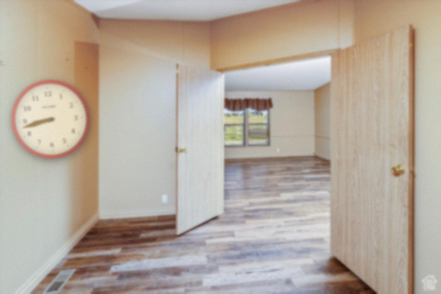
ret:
8.43
